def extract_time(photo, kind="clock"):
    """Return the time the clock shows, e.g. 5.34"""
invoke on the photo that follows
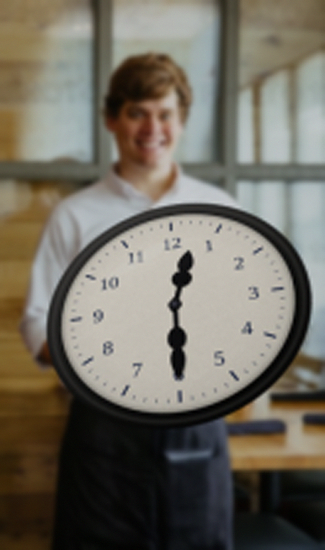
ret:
12.30
